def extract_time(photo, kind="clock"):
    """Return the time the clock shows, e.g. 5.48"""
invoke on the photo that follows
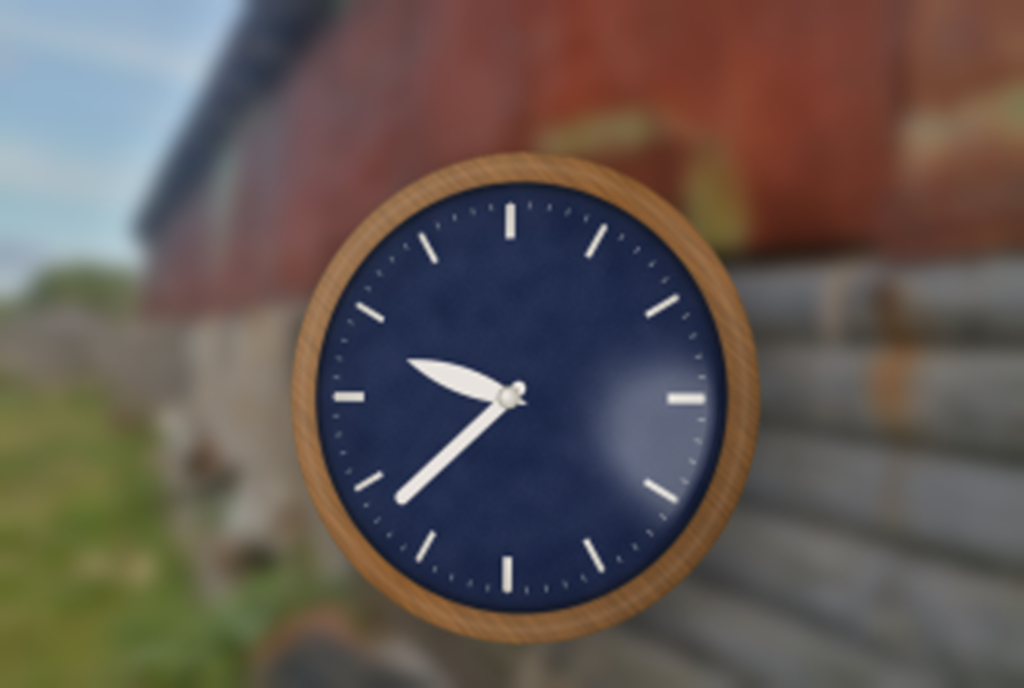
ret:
9.38
